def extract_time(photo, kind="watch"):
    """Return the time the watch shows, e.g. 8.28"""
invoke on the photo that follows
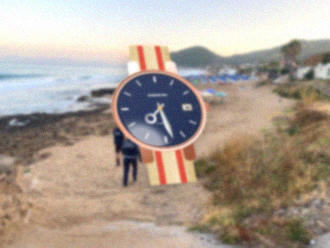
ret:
7.28
